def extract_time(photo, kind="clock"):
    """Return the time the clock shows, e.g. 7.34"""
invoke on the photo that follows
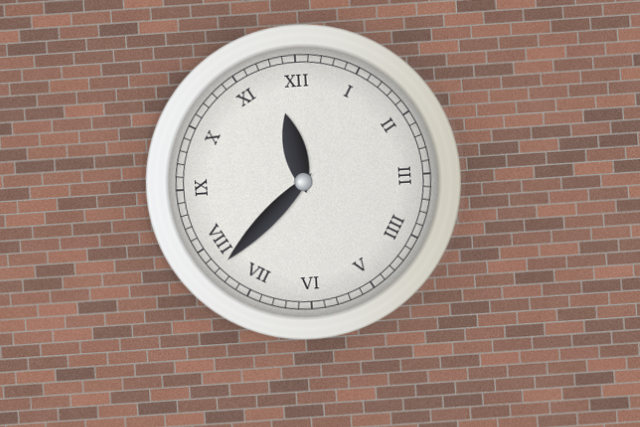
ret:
11.38
